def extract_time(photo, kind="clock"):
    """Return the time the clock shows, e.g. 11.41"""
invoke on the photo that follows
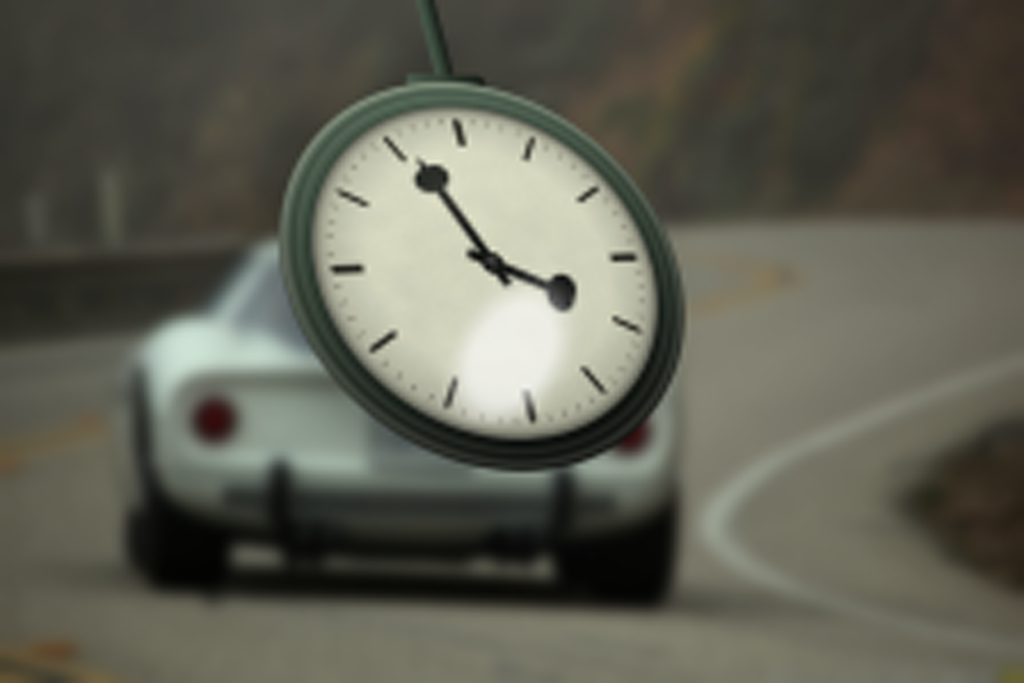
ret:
3.56
